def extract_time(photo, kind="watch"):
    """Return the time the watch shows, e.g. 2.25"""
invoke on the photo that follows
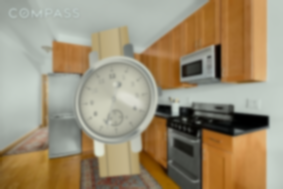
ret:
12.33
